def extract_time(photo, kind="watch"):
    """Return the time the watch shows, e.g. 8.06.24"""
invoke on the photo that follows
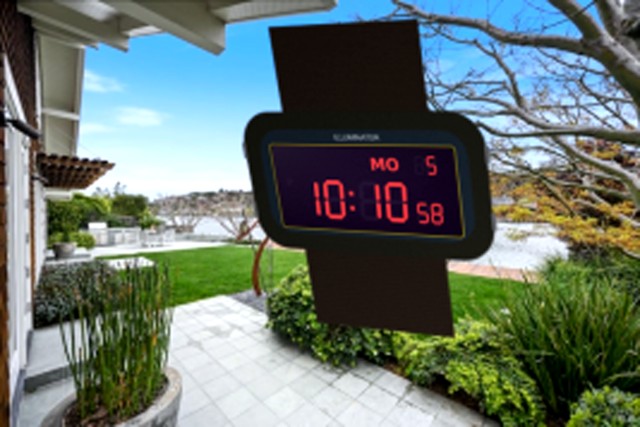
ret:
10.10.58
